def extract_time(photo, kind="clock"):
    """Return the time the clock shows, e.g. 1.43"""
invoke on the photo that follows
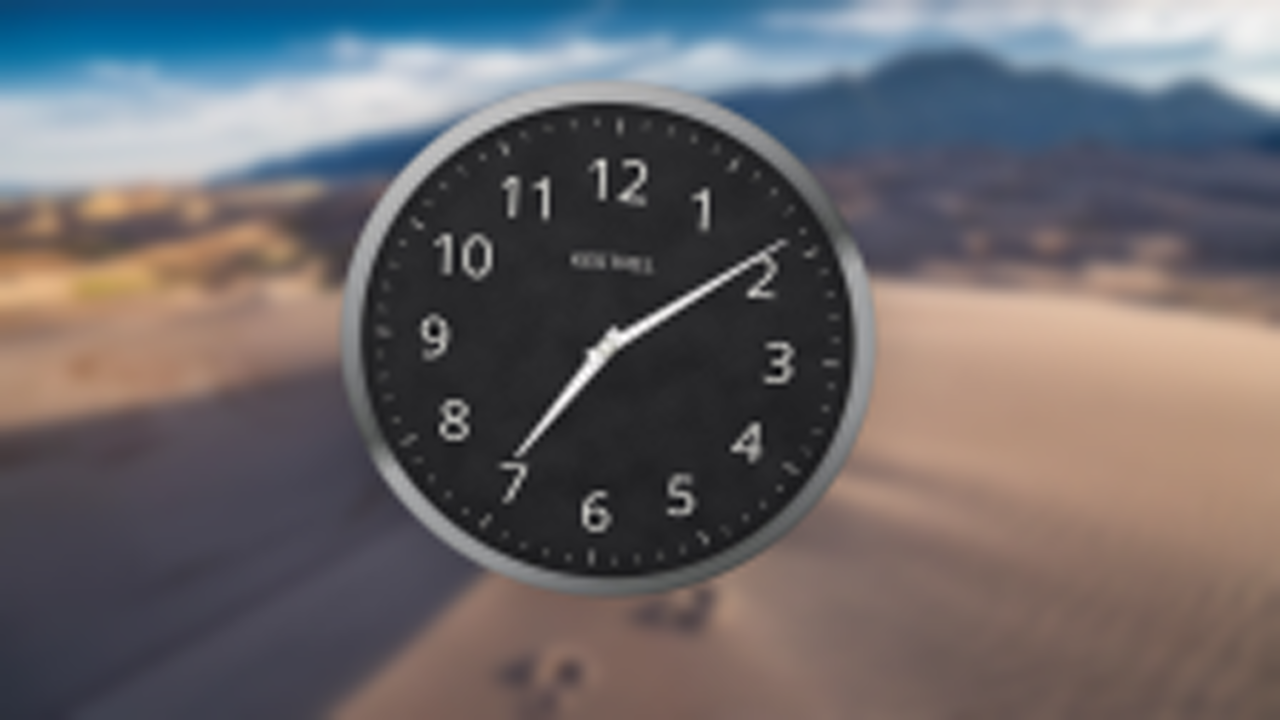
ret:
7.09
